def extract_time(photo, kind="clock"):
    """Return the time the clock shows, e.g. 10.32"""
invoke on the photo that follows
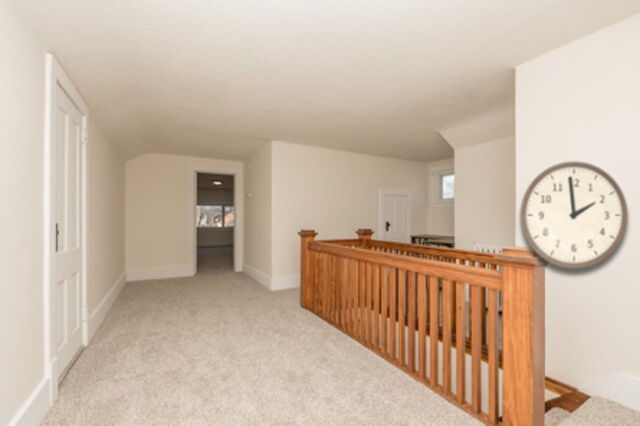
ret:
1.59
